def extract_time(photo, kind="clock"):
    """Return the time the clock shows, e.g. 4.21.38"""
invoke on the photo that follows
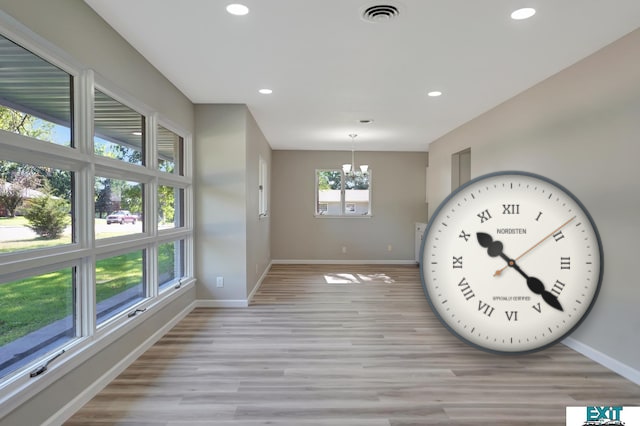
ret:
10.22.09
